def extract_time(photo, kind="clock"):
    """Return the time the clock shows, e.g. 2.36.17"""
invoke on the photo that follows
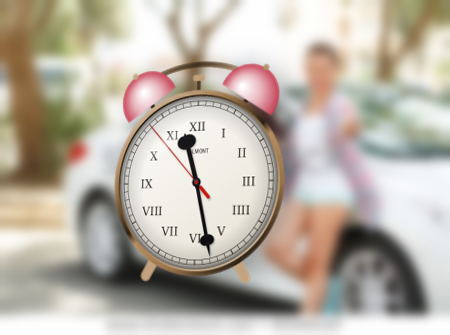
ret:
11.27.53
